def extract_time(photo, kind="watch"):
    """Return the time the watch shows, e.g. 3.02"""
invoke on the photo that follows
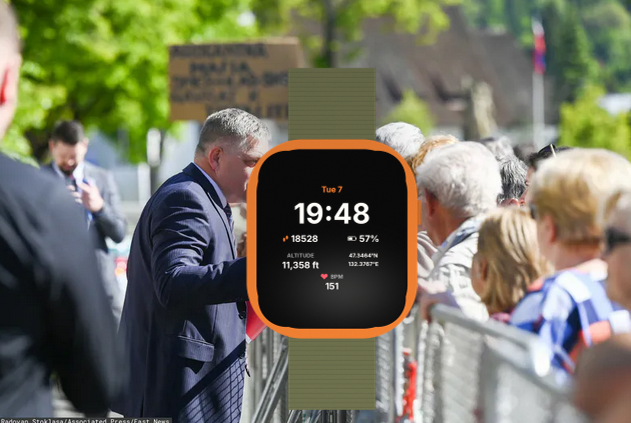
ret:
19.48
